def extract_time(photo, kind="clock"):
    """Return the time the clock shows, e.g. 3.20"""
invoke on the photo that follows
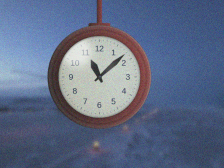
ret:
11.08
